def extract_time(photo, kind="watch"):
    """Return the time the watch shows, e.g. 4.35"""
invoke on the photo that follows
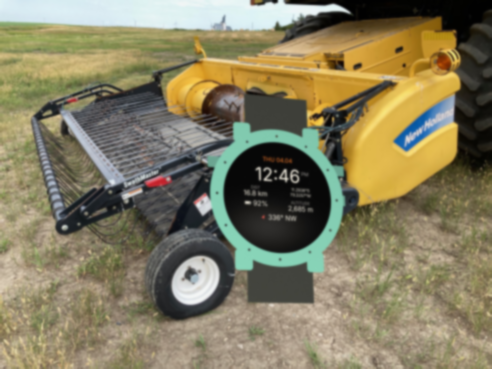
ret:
12.46
